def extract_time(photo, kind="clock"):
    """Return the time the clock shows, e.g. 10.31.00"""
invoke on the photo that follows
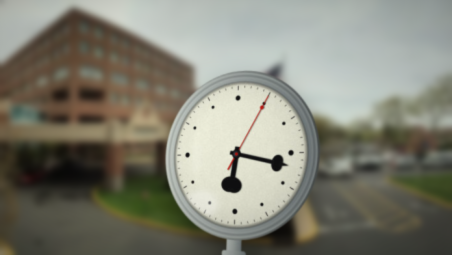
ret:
6.17.05
